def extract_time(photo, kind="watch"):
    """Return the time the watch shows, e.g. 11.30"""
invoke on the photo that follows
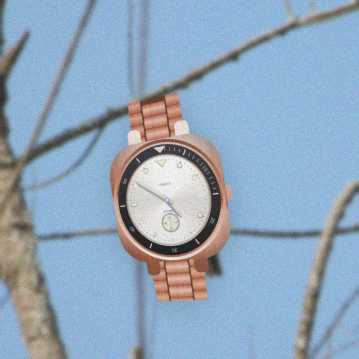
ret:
4.51
